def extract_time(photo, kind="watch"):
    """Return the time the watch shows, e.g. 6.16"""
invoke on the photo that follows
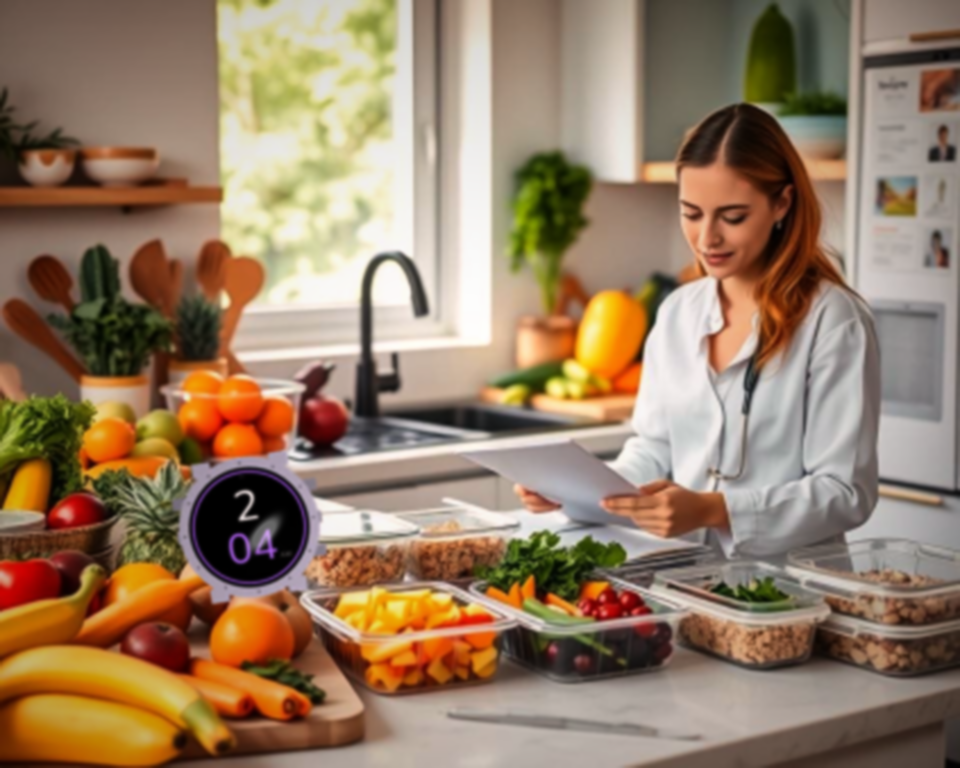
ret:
2.04
